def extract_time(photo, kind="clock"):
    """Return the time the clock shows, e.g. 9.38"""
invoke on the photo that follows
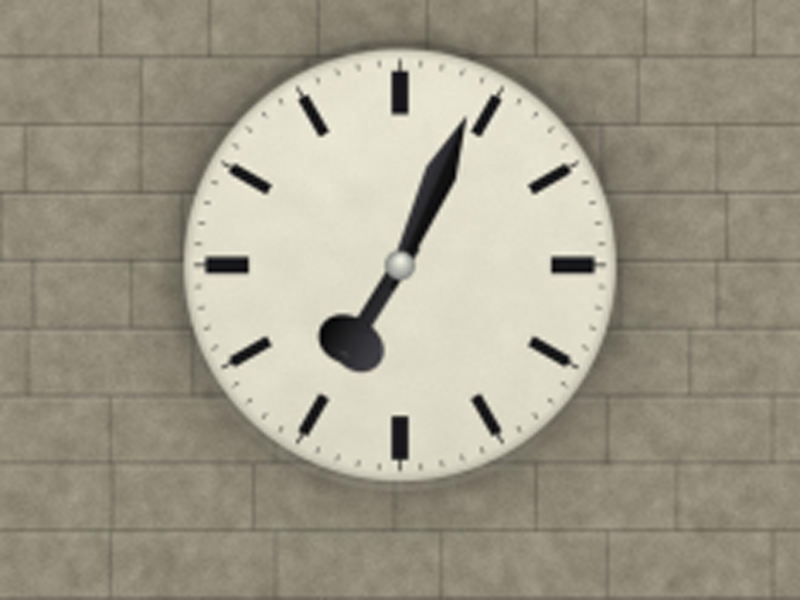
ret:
7.04
